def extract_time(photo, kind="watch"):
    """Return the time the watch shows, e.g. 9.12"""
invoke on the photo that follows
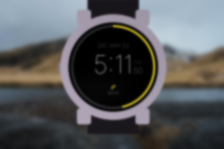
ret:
5.11
